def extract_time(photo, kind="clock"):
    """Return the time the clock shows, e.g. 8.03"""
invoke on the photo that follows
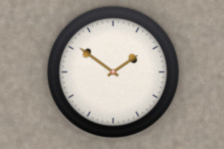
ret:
1.51
